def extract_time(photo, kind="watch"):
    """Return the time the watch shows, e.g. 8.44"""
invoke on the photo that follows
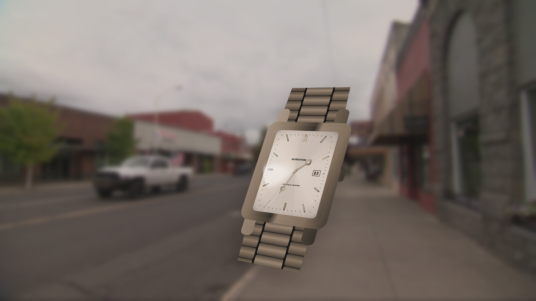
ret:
1.34
